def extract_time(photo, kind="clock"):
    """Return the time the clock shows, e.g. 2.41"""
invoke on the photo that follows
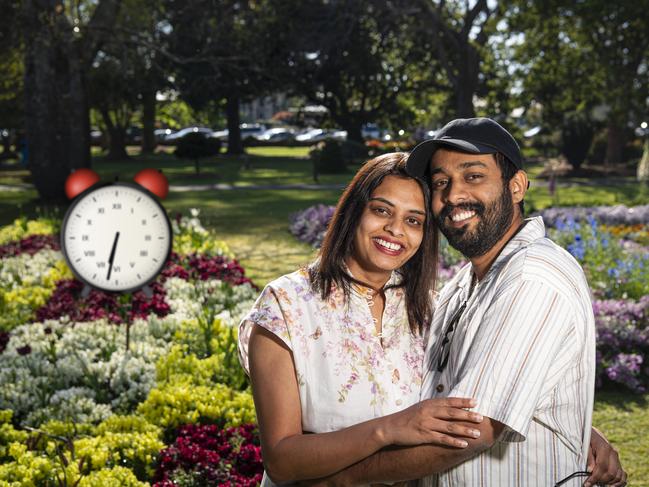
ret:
6.32
